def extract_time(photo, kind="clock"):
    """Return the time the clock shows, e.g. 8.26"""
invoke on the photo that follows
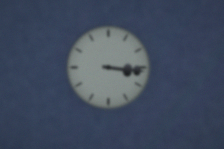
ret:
3.16
